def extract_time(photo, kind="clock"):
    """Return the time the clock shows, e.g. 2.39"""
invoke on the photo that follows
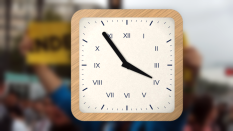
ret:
3.54
